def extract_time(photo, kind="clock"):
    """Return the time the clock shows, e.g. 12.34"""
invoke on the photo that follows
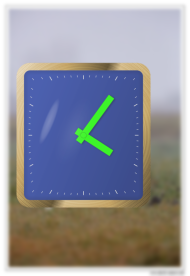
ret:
4.06
